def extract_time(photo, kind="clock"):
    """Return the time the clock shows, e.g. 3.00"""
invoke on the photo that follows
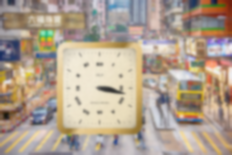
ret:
3.17
